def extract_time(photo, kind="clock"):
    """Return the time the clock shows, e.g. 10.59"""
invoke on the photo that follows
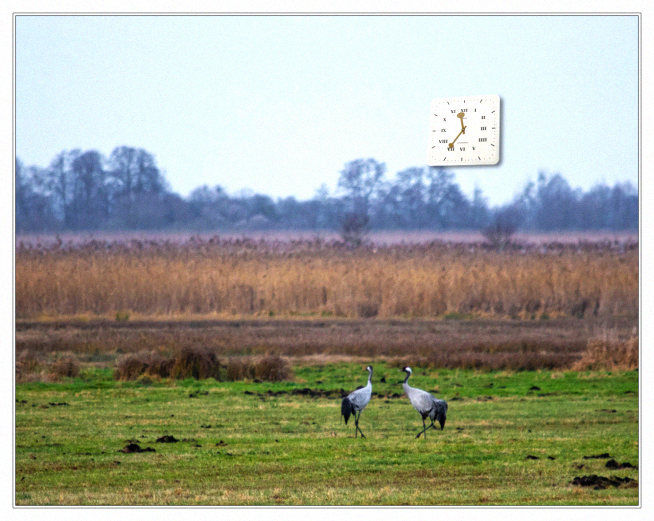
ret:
11.36
